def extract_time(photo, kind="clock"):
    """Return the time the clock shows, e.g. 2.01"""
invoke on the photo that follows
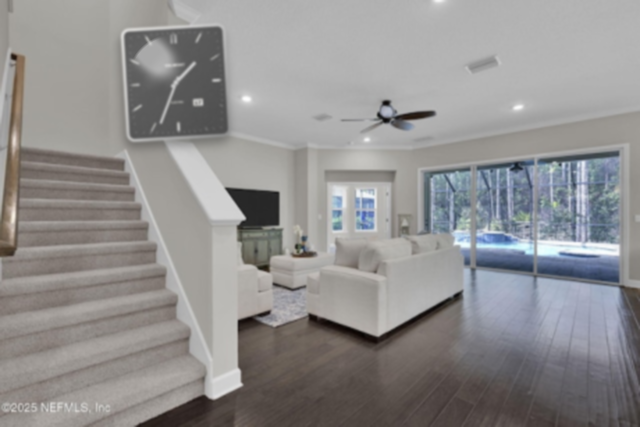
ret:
1.34
